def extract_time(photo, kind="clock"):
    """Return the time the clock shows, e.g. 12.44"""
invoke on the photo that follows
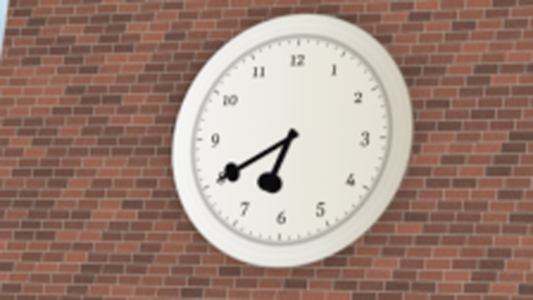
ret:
6.40
